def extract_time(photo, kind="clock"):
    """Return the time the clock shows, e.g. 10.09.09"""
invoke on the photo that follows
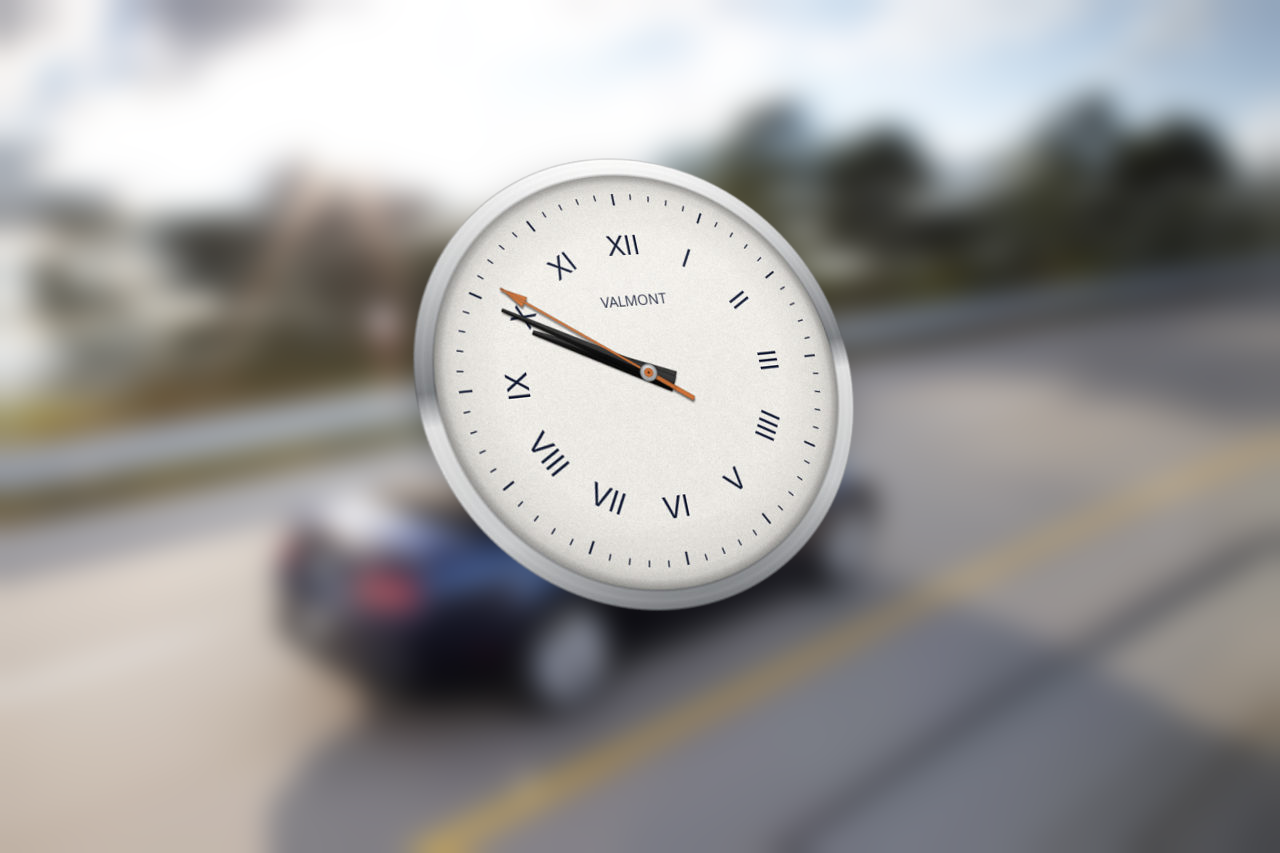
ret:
9.49.51
